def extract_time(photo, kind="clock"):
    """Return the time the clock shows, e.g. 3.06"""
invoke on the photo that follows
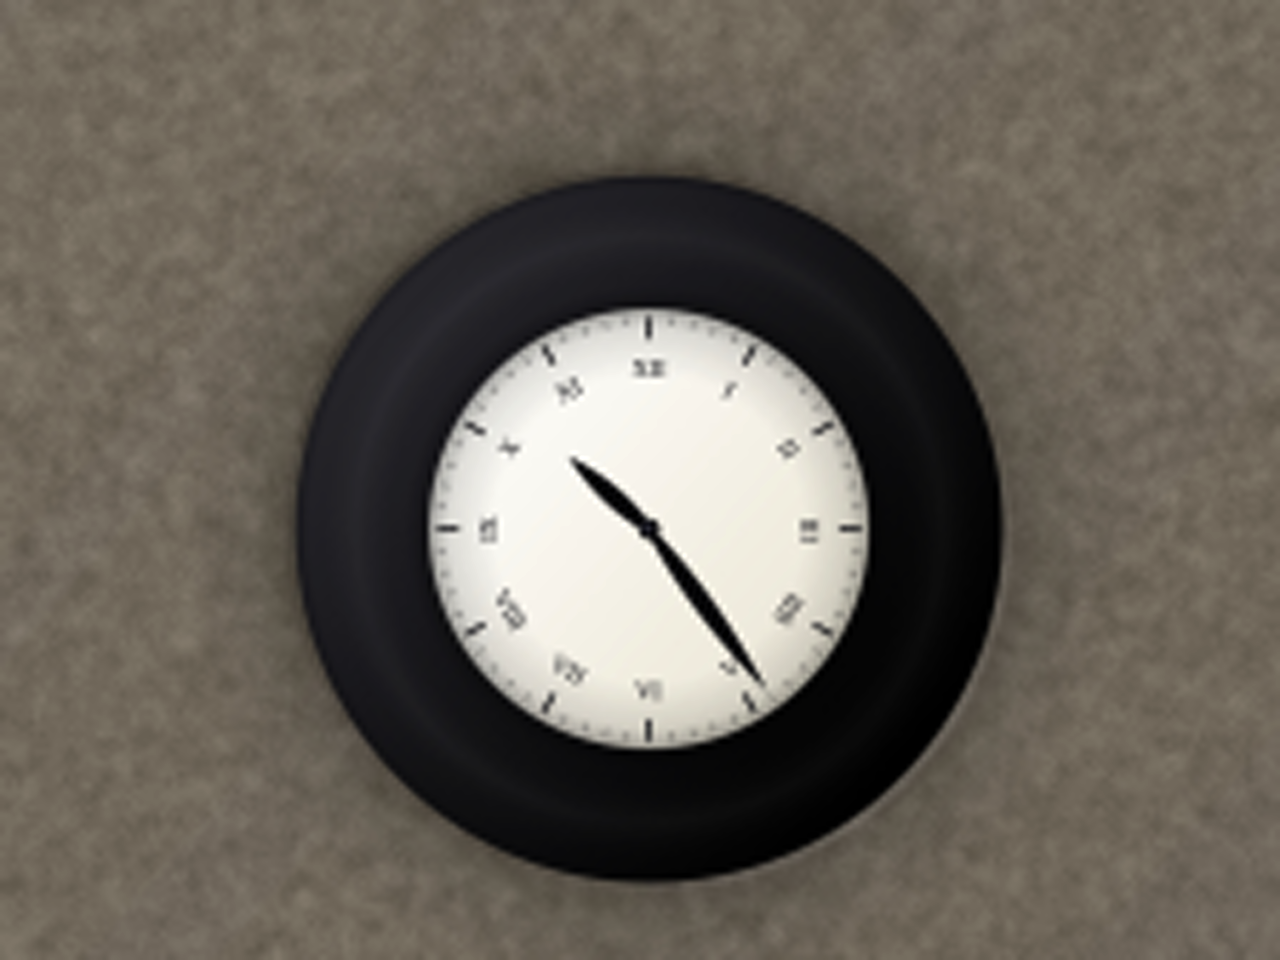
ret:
10.24
